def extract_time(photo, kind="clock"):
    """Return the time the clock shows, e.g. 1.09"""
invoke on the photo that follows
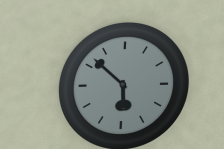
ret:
5.52
